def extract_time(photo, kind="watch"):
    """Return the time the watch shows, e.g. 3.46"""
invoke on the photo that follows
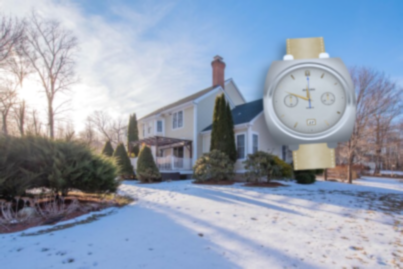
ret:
11.49
